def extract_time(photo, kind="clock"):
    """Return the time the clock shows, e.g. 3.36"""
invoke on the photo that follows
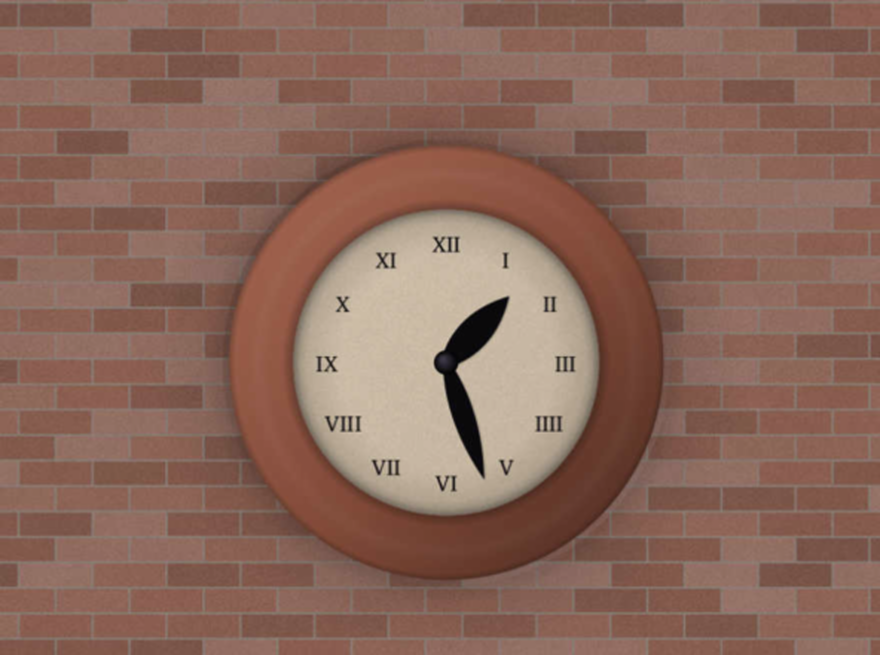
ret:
1.27
